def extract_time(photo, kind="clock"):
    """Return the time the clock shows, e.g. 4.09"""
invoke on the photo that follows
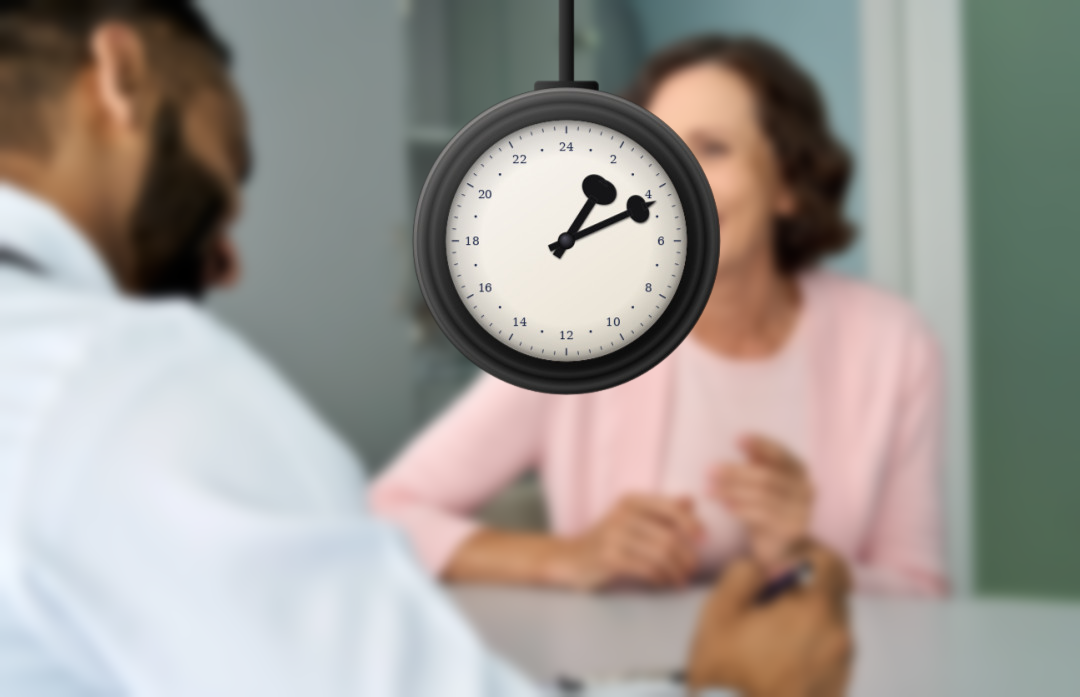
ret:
2.11
